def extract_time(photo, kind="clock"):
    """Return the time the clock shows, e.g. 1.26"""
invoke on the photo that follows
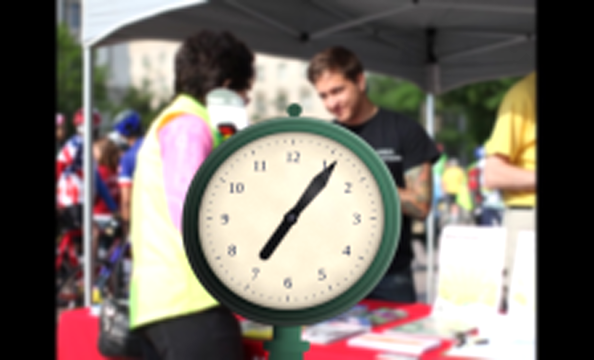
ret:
7.06
